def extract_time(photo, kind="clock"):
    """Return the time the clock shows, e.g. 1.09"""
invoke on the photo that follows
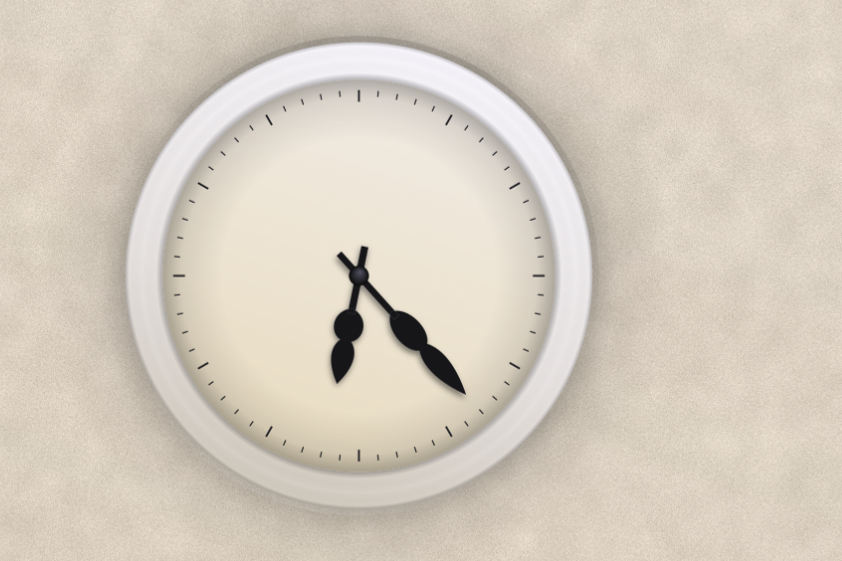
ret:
6.23
